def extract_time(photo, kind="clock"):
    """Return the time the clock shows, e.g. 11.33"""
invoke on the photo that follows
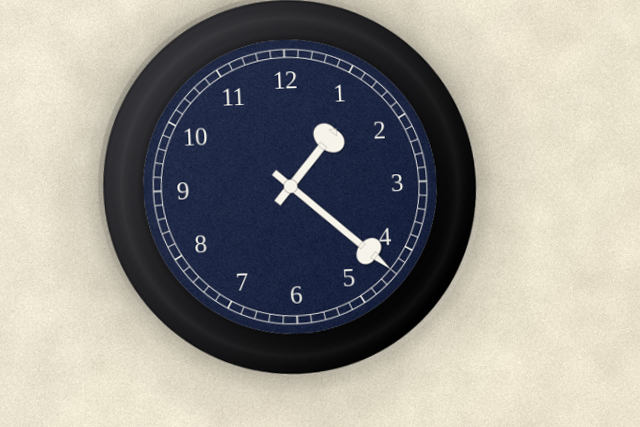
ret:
1.22
